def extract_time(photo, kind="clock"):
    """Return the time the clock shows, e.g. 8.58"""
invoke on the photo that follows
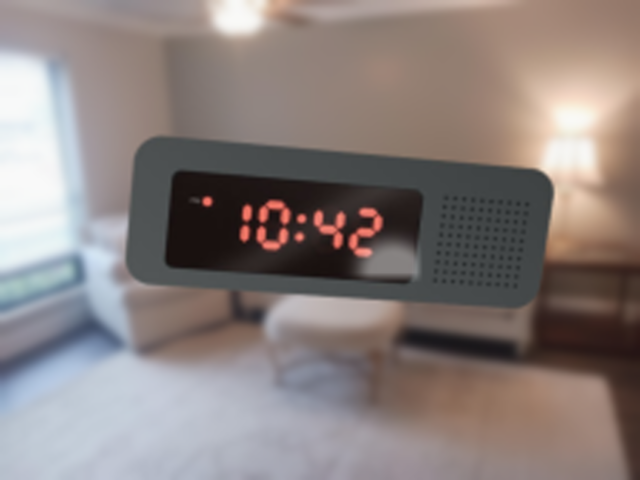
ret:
10.42
